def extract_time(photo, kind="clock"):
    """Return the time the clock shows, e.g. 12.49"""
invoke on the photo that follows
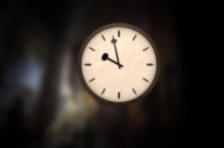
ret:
9.58
